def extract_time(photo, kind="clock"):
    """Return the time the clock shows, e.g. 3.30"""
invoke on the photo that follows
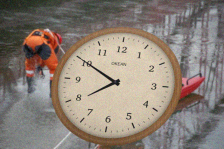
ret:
7.50
